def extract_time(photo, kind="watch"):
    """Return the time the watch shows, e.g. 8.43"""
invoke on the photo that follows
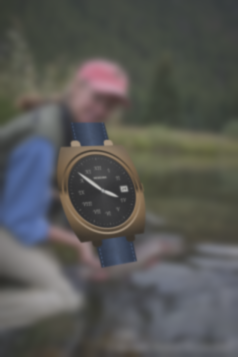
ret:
3.52
